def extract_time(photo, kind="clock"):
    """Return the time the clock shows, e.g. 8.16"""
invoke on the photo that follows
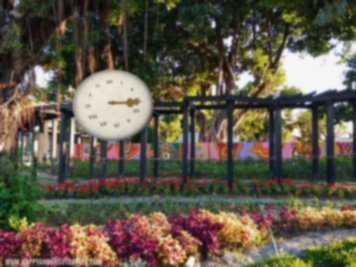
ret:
3.16
